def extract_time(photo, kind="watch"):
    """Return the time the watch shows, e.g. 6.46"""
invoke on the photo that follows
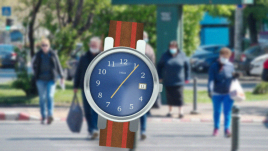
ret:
7.06
